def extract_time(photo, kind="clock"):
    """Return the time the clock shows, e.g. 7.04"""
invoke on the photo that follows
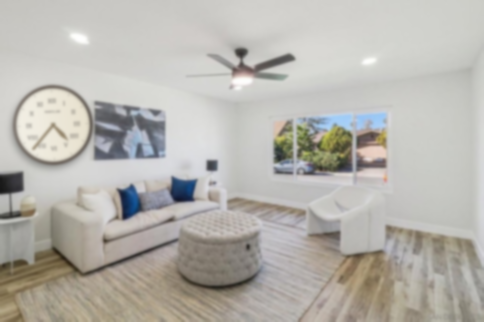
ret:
4.37
